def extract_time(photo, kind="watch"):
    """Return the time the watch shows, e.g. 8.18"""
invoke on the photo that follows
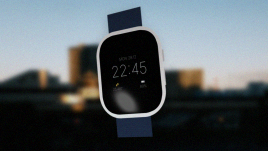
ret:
22.45
